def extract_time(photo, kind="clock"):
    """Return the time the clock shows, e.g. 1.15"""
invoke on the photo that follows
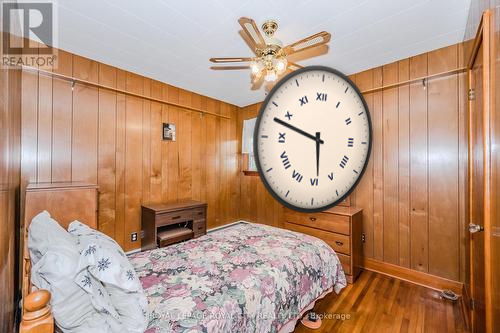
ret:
5.48
